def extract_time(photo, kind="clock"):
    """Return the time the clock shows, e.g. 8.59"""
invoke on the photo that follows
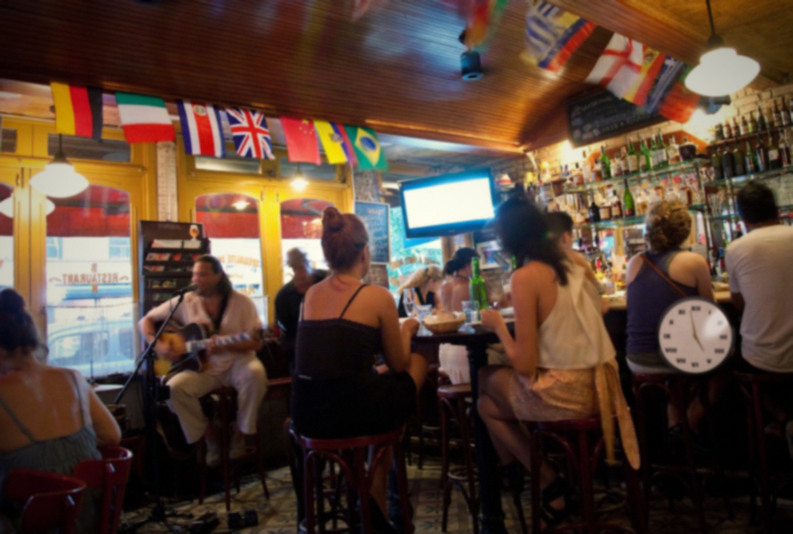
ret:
4.58
